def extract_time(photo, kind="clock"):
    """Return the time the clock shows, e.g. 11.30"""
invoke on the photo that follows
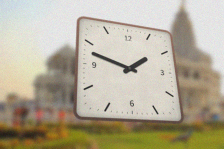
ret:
1.48
